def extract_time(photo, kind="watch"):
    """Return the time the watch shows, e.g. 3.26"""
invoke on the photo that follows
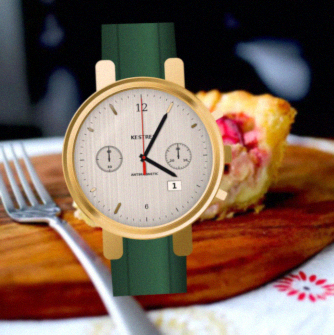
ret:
4.05
